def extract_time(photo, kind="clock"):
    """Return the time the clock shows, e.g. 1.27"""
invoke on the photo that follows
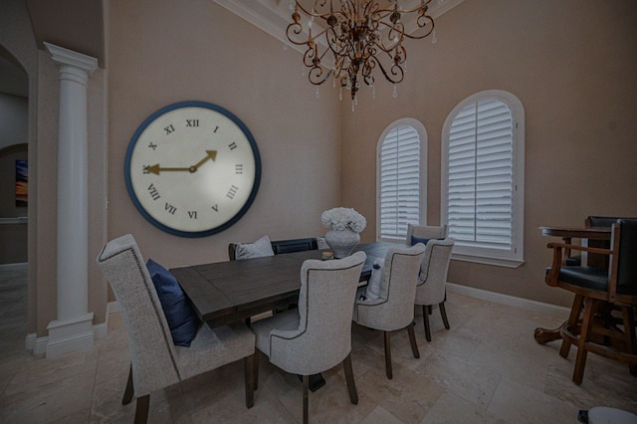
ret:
1.45
